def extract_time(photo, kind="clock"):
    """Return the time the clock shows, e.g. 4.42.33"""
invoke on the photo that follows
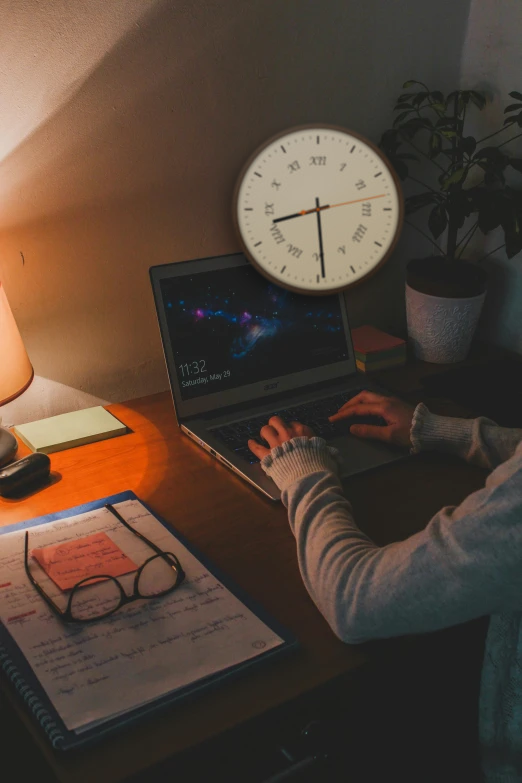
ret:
8.29.13
